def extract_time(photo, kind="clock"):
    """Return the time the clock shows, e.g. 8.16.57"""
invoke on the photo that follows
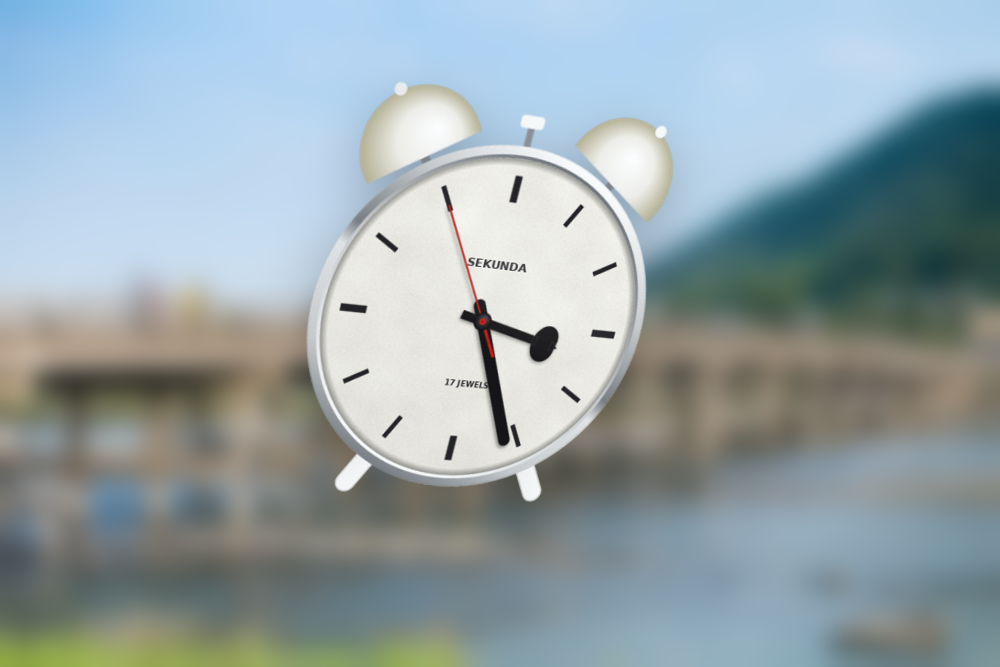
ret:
3.25.55
